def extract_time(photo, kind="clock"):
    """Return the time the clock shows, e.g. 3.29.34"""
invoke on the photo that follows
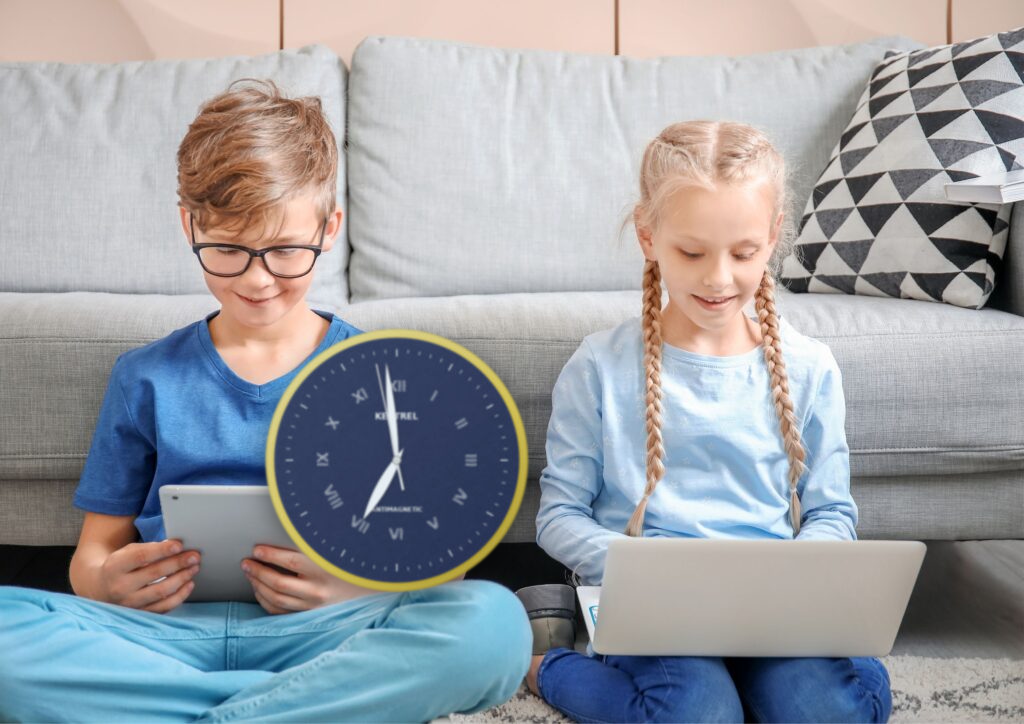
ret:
6.58.58
